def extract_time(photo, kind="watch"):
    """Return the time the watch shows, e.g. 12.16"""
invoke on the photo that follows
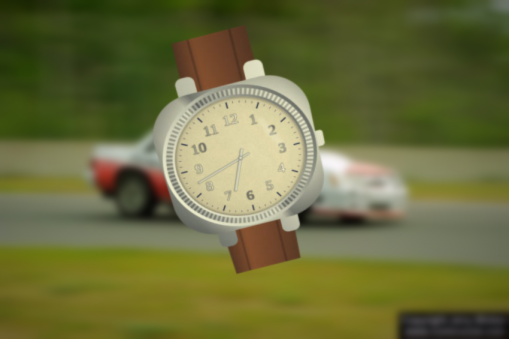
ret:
6.42
